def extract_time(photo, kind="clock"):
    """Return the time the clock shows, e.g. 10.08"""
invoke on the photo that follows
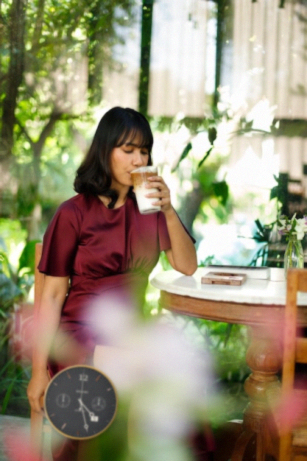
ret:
4.27
